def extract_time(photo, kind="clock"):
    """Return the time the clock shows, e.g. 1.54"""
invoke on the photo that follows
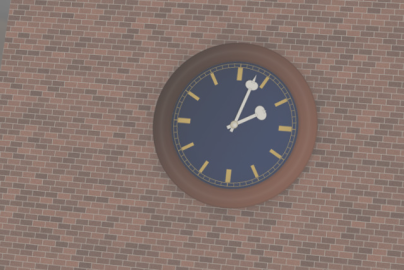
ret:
2.03
